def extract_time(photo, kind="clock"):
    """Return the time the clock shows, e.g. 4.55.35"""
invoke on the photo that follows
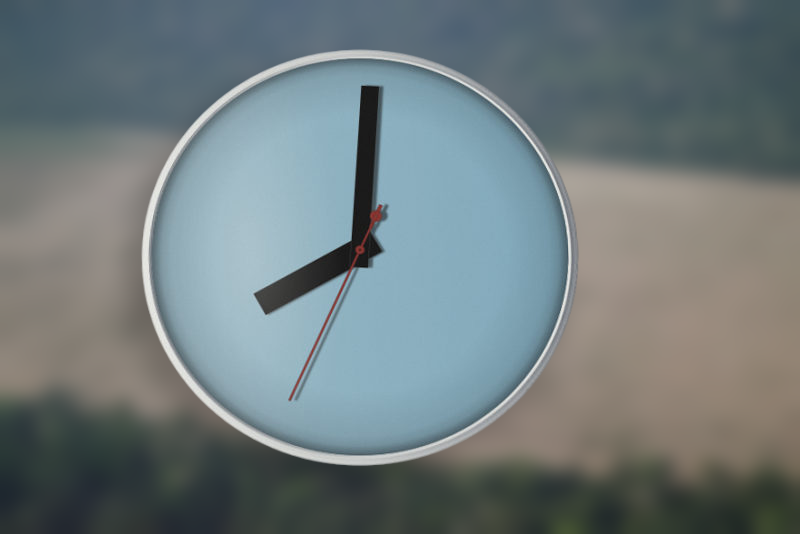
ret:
8.00.34
